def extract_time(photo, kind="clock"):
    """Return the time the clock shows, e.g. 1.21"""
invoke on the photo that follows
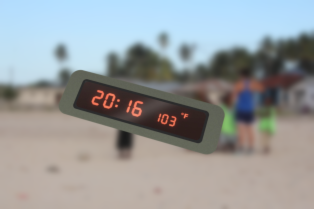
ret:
20.16
